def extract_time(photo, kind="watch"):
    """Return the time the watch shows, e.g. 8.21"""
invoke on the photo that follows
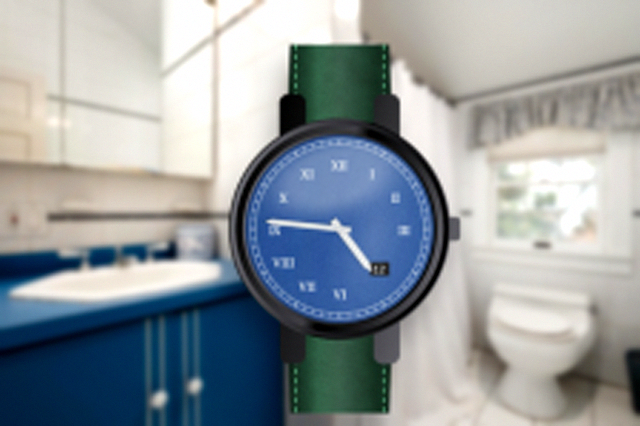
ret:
4.46
